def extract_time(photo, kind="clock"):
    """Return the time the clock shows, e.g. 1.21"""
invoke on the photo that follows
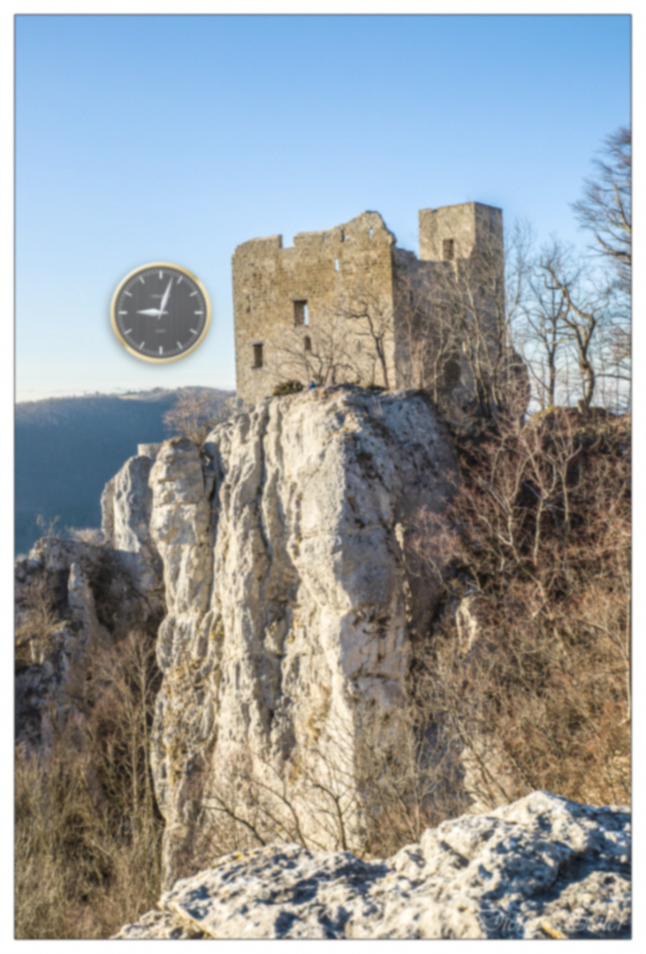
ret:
9.03
